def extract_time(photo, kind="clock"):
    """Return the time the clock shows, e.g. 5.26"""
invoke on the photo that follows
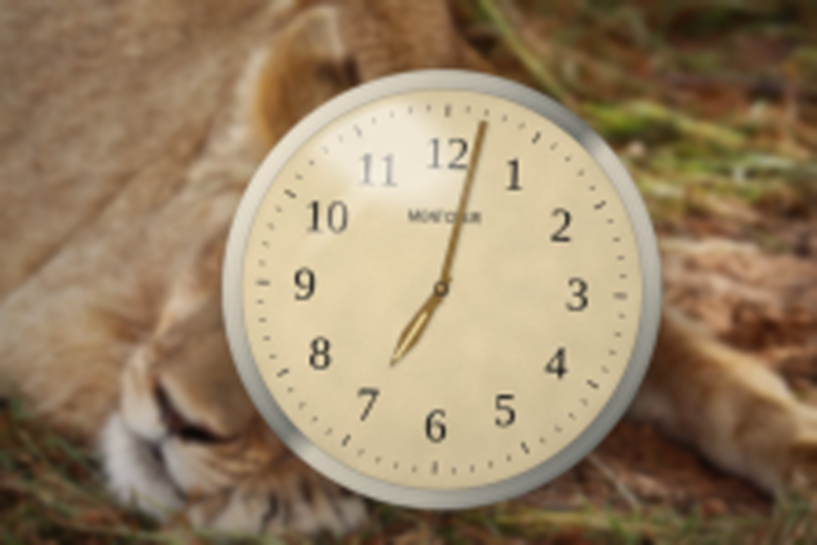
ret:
7.02
